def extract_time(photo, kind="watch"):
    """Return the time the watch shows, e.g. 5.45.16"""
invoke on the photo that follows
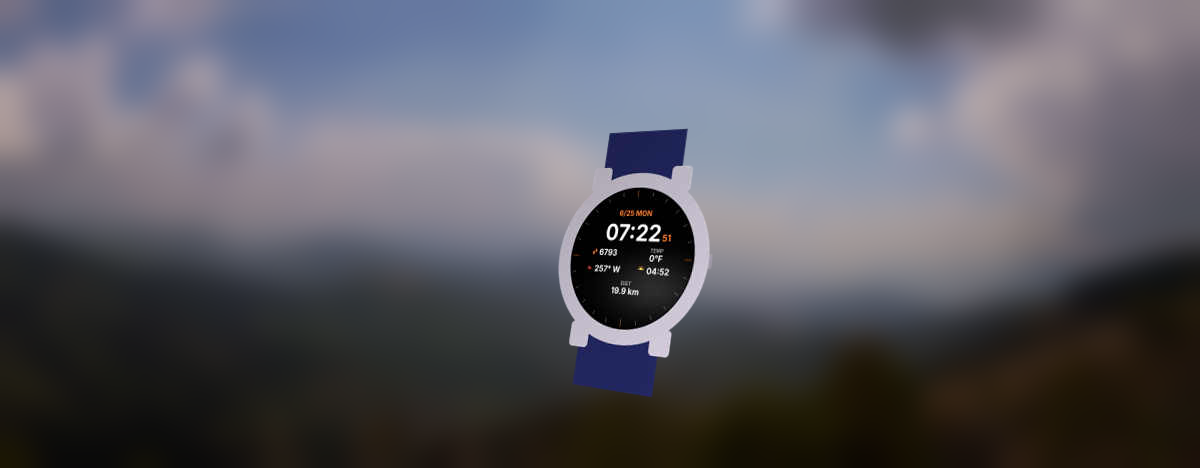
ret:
7.22.51
